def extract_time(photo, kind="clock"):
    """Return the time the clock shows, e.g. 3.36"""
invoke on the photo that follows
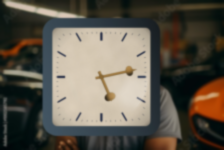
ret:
5.13
